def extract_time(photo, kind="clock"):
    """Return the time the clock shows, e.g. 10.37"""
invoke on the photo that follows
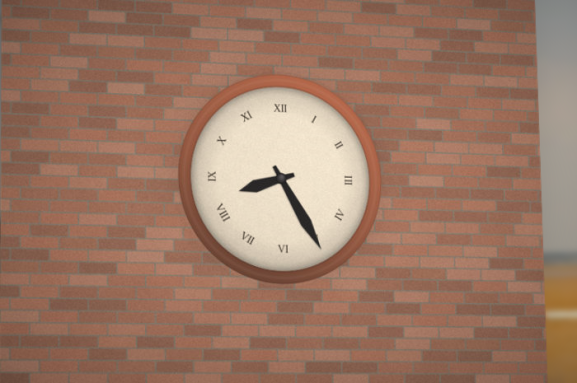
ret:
8.25
